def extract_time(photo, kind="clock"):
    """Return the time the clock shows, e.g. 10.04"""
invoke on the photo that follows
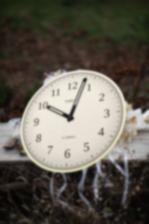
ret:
10.03
